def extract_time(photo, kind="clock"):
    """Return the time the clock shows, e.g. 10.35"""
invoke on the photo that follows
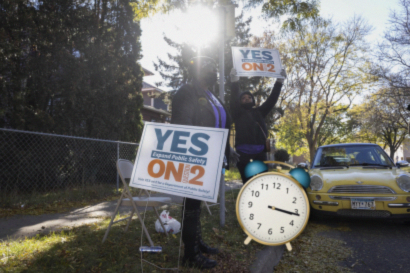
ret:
3.16
